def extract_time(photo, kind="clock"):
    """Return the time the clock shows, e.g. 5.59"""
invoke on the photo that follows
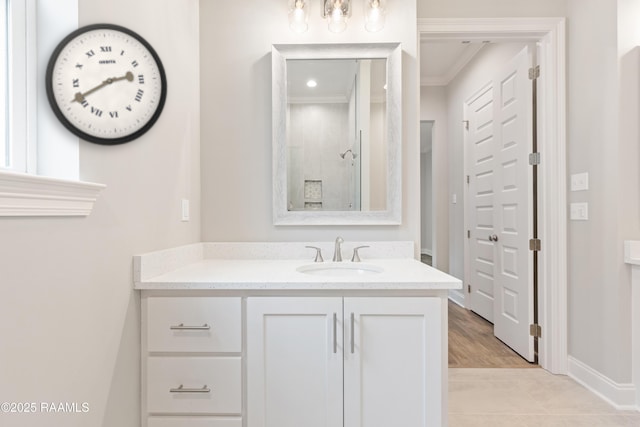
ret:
2.41
